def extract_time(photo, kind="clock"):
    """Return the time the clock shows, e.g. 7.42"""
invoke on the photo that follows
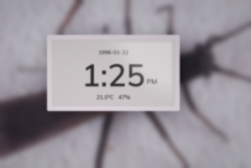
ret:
1.25
